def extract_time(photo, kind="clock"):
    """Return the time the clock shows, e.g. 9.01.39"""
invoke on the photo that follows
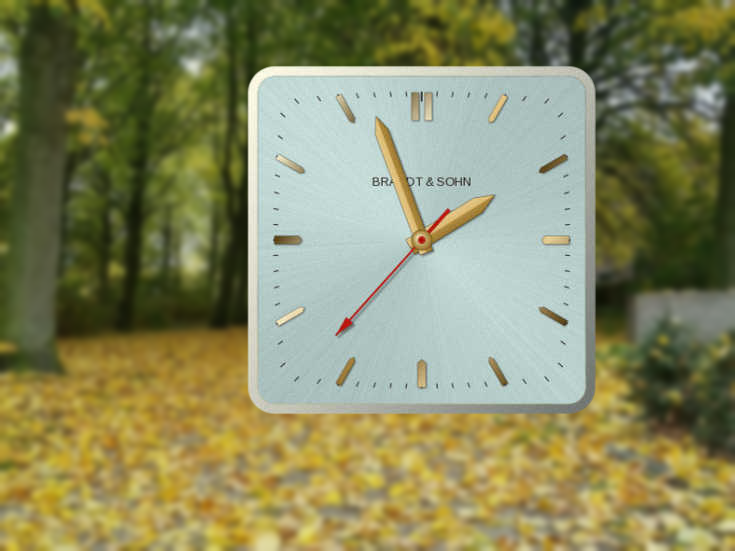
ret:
1.56.37
